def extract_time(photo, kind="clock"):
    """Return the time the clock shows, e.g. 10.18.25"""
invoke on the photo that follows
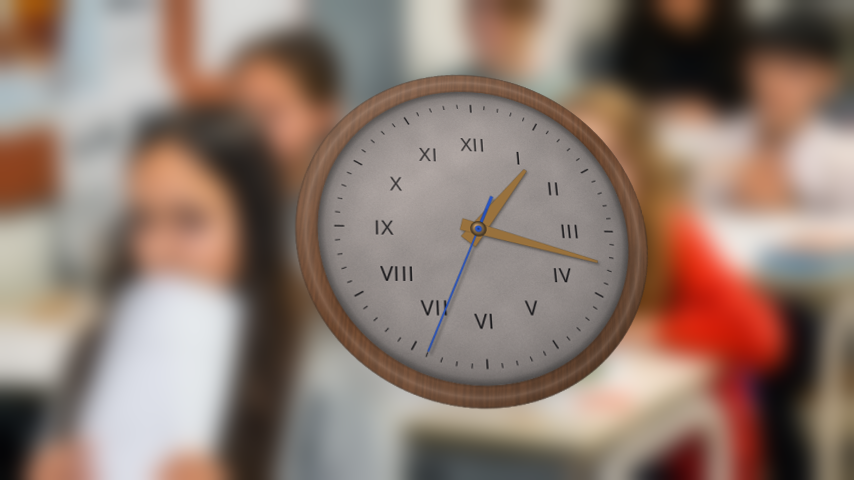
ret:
1.17.34
